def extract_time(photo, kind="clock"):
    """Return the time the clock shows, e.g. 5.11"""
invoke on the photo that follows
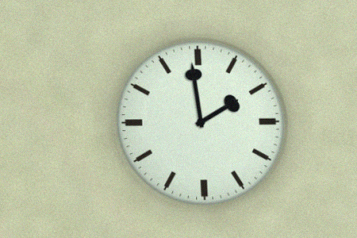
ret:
1.59
